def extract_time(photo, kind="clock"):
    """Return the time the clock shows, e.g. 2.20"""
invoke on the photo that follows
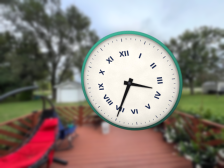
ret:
3.35
